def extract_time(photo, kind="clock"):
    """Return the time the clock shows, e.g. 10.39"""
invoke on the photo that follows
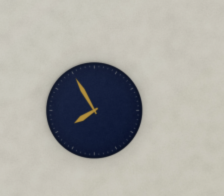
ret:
7.55
